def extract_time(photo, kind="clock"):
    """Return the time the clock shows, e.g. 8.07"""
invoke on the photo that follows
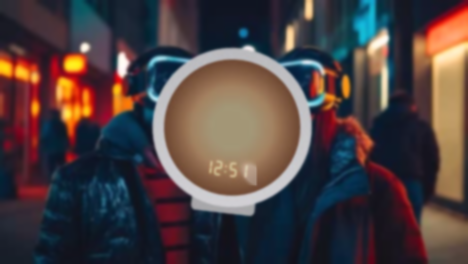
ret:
12.51
